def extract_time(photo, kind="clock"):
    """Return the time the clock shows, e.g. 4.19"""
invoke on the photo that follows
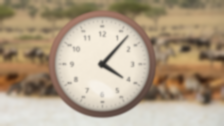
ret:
4.07
